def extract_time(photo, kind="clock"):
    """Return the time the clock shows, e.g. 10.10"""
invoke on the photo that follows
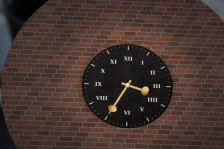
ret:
3.35
